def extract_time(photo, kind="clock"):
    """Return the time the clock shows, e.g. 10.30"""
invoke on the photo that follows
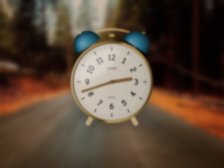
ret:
2.42
